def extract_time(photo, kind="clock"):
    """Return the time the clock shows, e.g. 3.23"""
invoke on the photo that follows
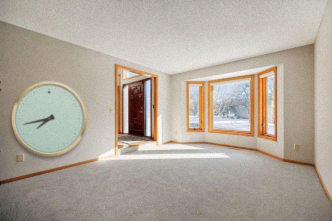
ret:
7.43
